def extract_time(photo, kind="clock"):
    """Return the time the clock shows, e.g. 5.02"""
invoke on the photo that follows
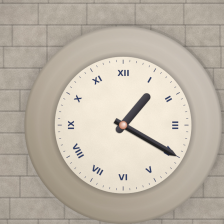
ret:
1.20
